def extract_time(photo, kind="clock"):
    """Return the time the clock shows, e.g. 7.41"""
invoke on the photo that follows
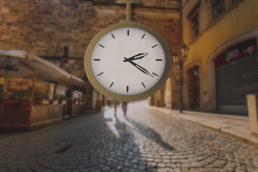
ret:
2.21
